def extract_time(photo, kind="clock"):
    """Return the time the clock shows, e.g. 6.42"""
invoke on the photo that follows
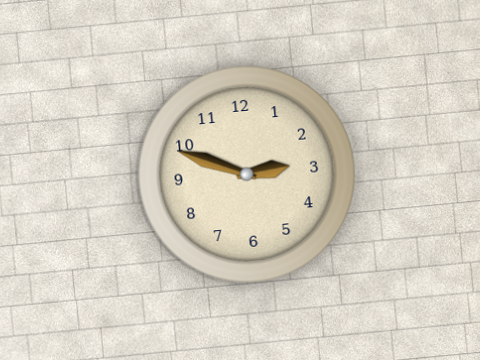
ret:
2.49
